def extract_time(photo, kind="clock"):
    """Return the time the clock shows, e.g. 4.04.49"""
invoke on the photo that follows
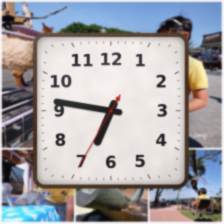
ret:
6.46.35
